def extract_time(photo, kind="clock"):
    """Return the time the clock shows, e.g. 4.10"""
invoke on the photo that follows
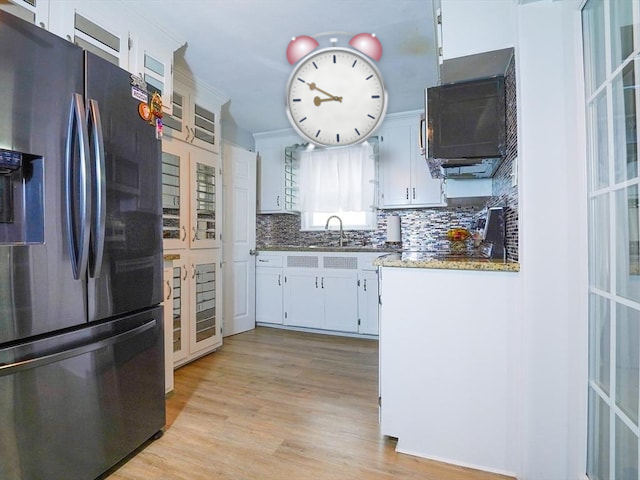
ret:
8.50
